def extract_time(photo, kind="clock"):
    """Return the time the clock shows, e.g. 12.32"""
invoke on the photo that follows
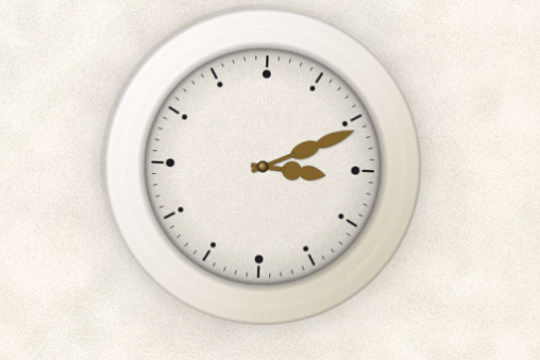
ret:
3.11
